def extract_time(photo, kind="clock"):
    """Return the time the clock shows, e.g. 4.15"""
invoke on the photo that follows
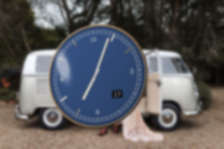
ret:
7.04
